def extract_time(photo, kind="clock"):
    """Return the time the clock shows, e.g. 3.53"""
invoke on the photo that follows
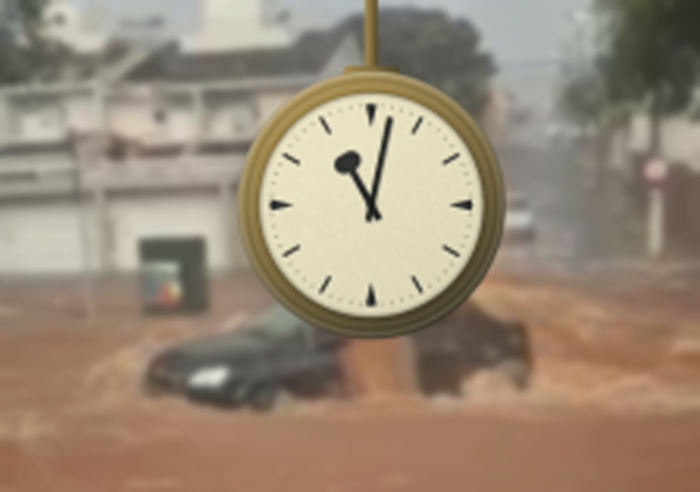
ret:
11.02
